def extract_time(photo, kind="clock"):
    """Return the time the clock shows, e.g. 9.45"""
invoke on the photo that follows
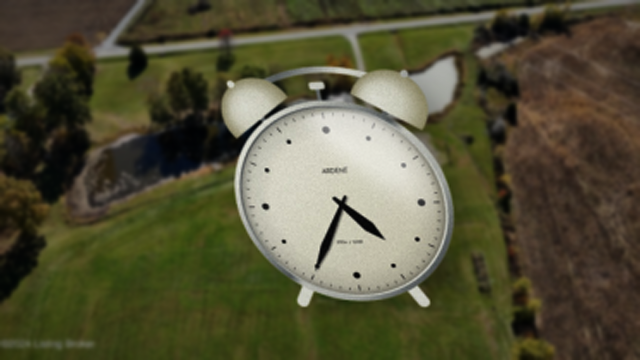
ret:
4.35
